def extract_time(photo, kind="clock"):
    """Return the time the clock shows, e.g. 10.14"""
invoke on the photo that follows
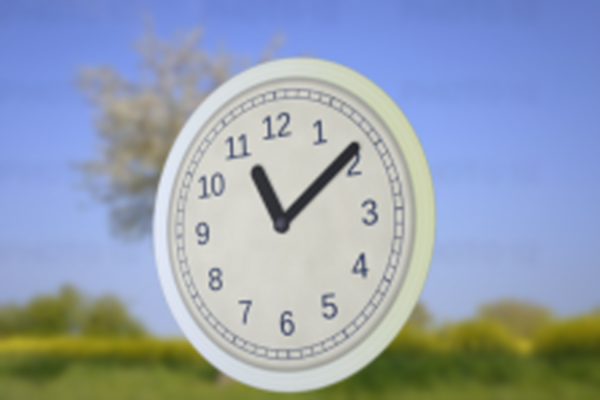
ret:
11.09
